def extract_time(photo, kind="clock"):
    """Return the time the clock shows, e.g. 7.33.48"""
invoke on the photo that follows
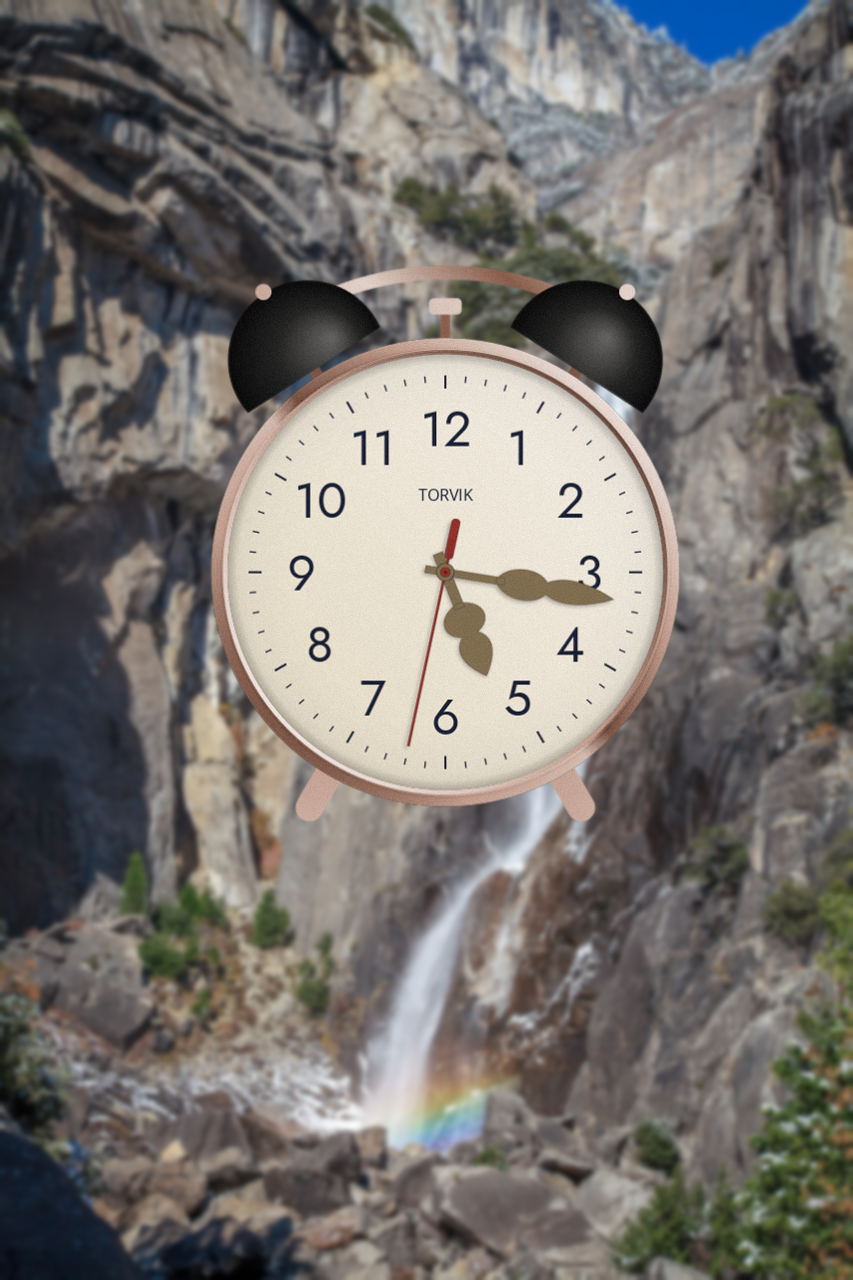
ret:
5.16.32
